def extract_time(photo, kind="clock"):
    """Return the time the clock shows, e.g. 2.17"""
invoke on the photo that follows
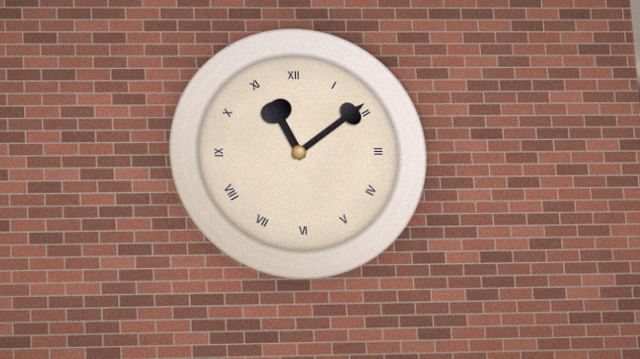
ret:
11.09
